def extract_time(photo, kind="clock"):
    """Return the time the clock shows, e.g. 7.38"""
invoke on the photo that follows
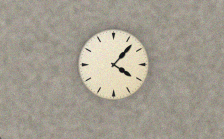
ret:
4.07
